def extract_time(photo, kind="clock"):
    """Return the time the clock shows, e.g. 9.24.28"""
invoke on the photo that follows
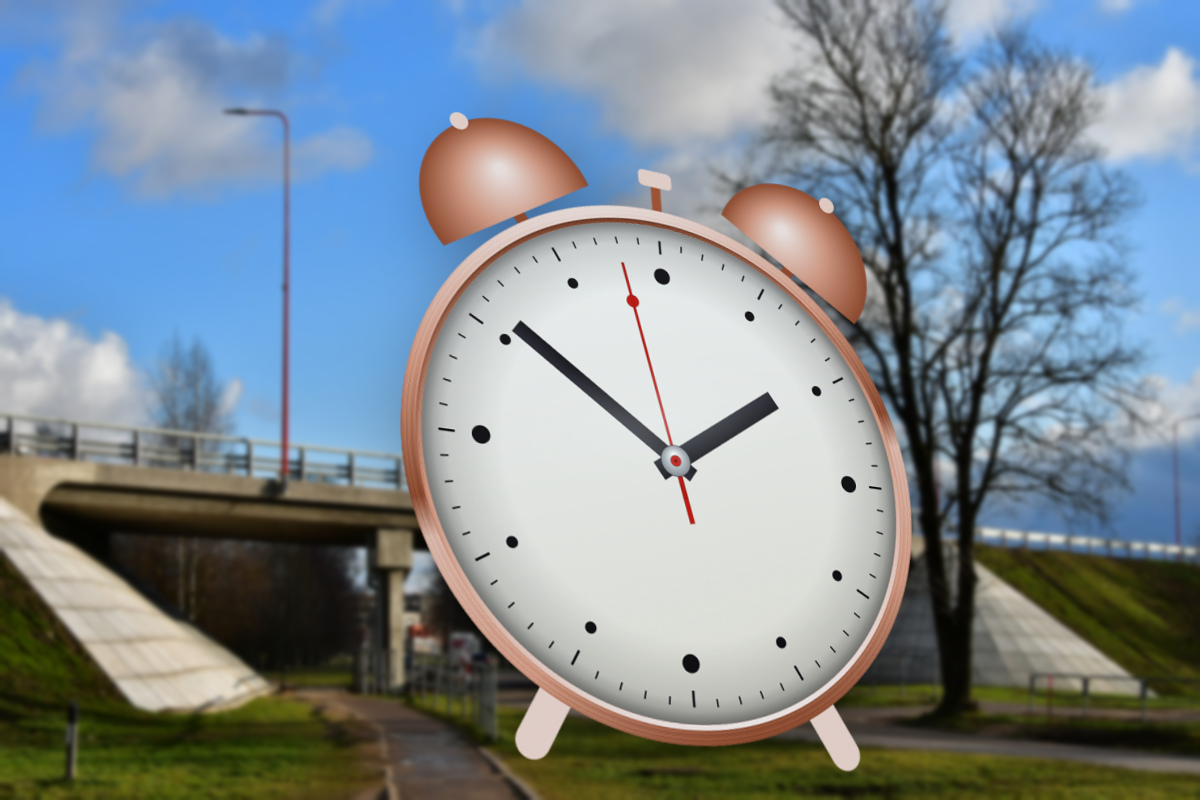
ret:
1.50.58
